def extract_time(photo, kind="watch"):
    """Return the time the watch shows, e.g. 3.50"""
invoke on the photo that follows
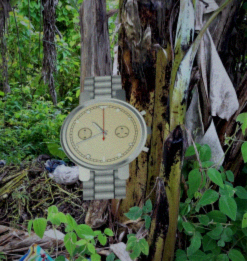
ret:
10.41
